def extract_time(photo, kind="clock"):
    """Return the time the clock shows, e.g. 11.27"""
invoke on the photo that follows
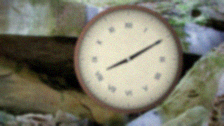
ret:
8.10
